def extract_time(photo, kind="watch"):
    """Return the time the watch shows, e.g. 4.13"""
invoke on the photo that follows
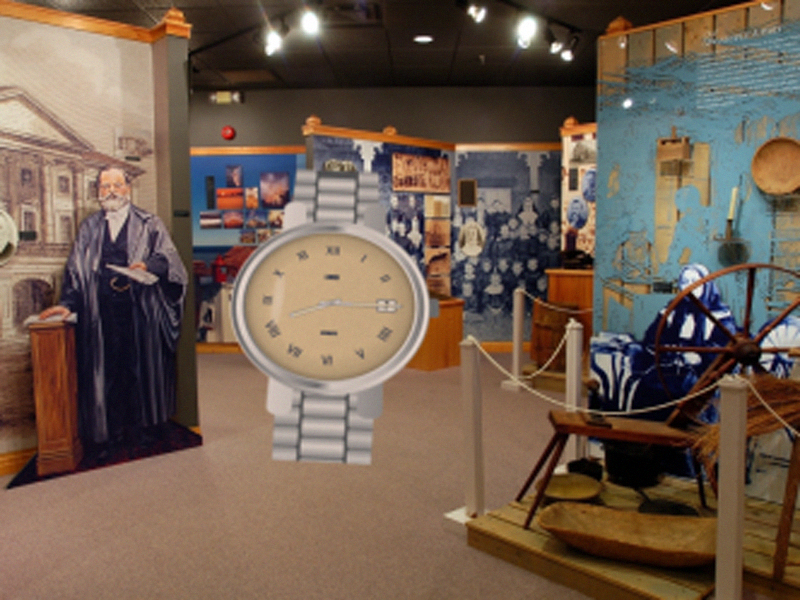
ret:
8.15
